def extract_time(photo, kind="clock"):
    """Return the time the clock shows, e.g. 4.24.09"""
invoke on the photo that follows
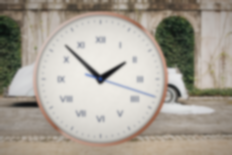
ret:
1.52.18
